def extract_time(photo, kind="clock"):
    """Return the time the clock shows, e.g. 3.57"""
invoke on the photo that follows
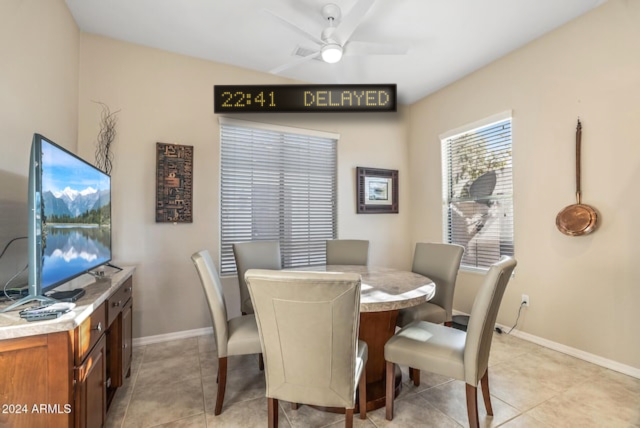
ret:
22.41
